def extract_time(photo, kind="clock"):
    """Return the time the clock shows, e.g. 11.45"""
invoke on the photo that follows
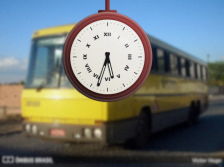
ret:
5.33
